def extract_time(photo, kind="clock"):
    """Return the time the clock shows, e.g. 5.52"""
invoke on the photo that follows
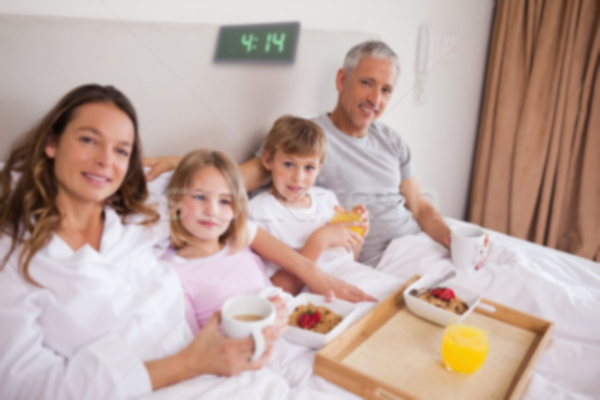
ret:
4.14
